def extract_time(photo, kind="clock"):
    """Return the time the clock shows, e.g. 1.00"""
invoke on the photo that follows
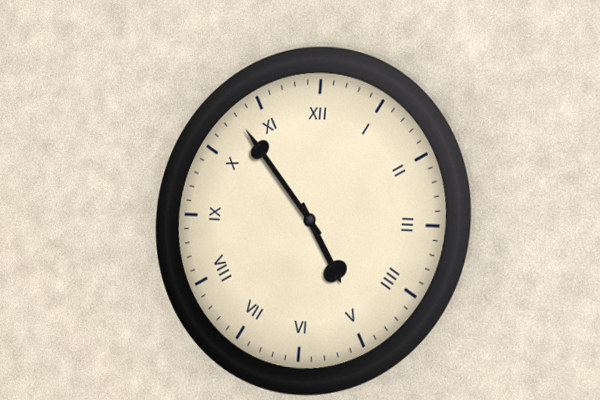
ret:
4.53
